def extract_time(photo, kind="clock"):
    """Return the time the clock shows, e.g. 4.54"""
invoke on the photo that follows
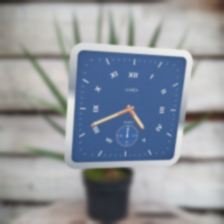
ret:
4.41
